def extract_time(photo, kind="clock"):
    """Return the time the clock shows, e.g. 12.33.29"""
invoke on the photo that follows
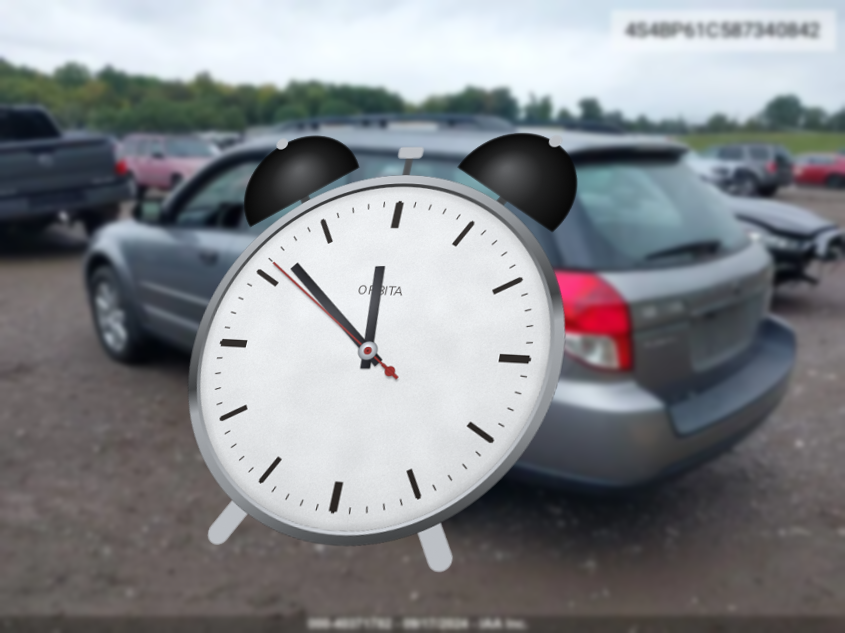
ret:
11.51.51
